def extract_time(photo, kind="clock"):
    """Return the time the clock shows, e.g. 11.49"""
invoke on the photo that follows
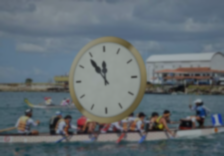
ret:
11.54
